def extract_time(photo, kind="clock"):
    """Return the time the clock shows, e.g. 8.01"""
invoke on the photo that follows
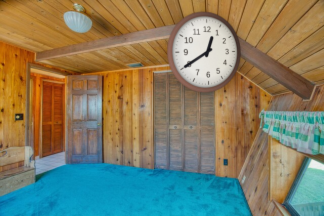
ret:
12.40
